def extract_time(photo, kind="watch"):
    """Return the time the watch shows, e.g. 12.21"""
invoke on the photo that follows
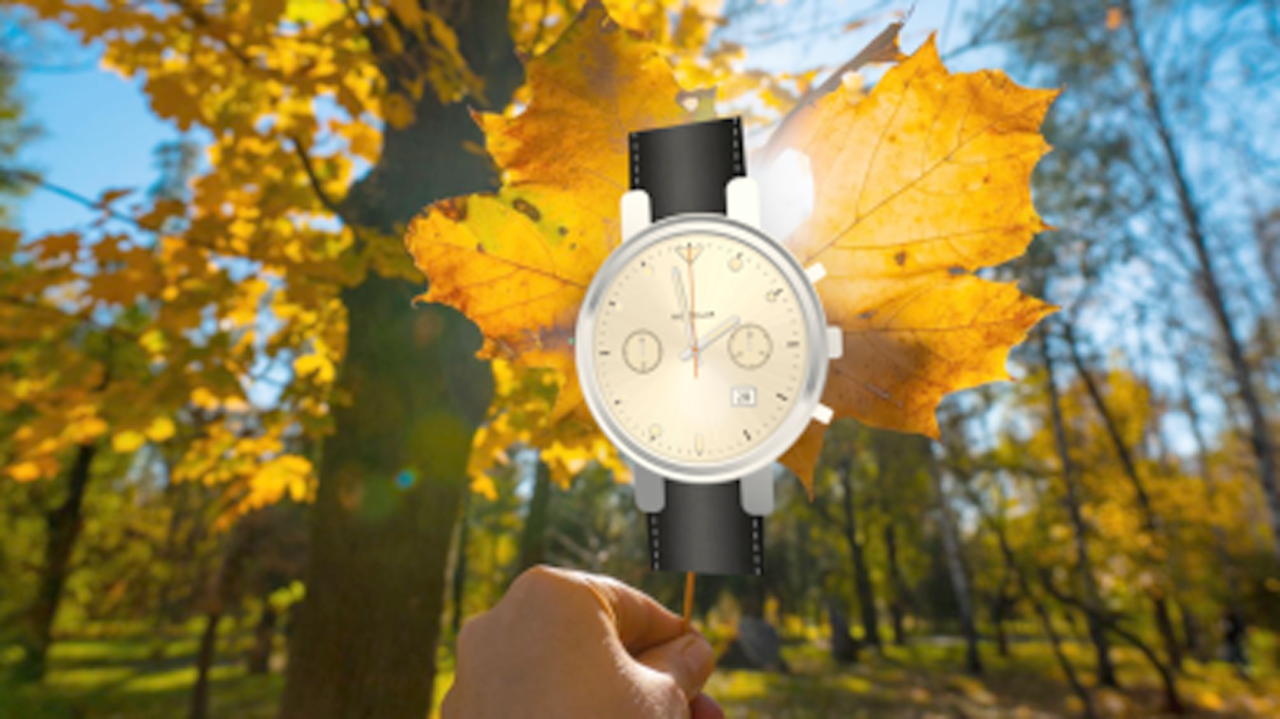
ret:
1.58
